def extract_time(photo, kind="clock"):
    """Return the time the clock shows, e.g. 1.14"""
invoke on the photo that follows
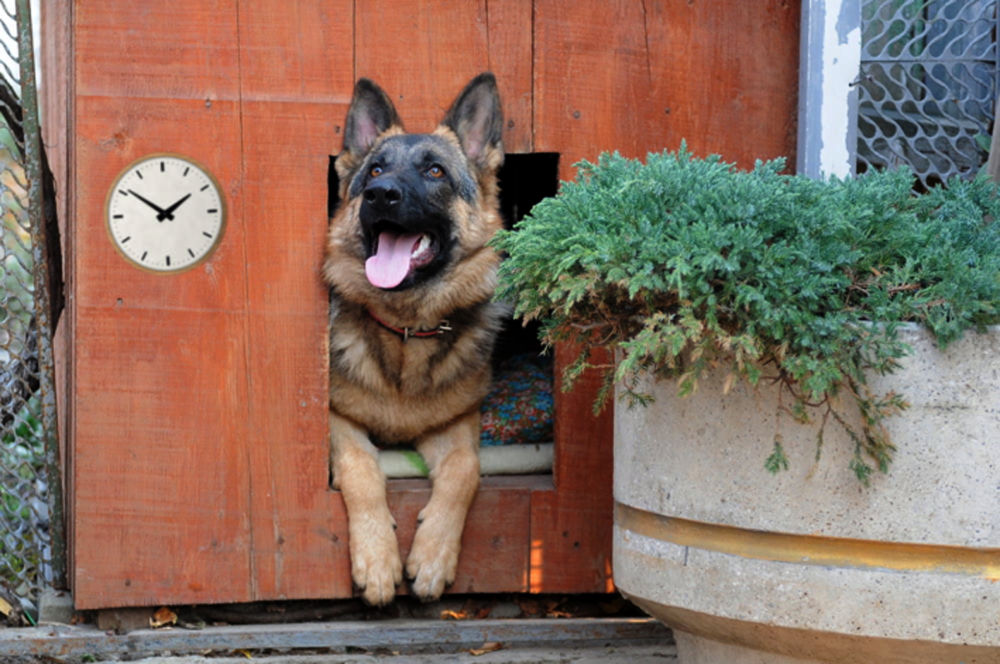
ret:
1.51
